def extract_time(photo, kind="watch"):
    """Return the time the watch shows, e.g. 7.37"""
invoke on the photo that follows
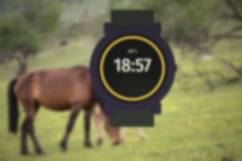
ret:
18.57
